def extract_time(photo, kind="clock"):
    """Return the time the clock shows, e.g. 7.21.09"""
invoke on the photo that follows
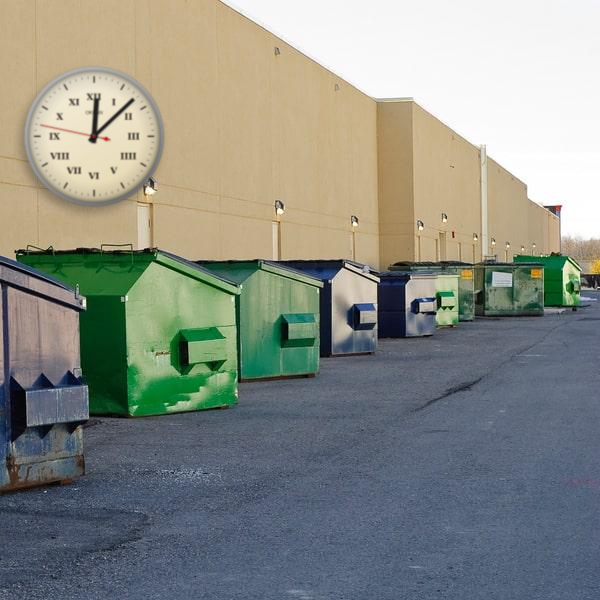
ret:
12.07.47
